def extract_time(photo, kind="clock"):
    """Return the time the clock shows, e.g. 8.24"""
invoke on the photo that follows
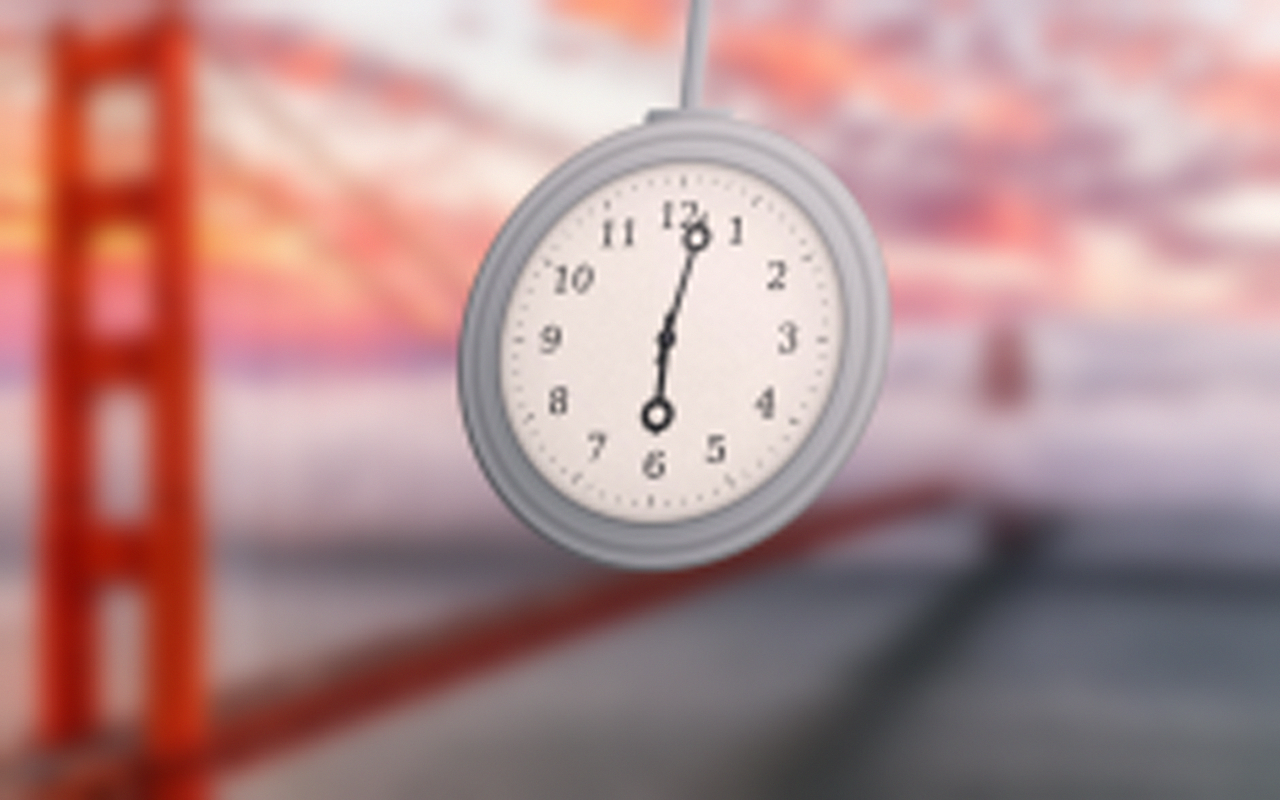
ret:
6.02
